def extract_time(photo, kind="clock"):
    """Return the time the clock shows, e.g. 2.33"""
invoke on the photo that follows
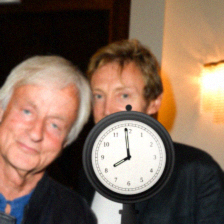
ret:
7.59
